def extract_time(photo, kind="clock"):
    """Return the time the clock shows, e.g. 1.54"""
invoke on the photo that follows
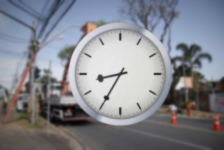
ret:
8.35
